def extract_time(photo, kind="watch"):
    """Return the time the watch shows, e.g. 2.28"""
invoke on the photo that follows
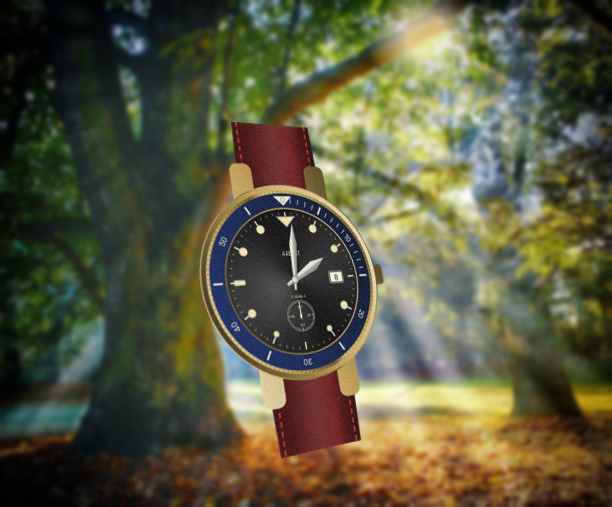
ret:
2.01
